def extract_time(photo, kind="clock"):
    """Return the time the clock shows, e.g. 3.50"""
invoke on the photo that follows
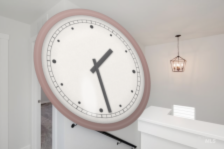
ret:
1.28
